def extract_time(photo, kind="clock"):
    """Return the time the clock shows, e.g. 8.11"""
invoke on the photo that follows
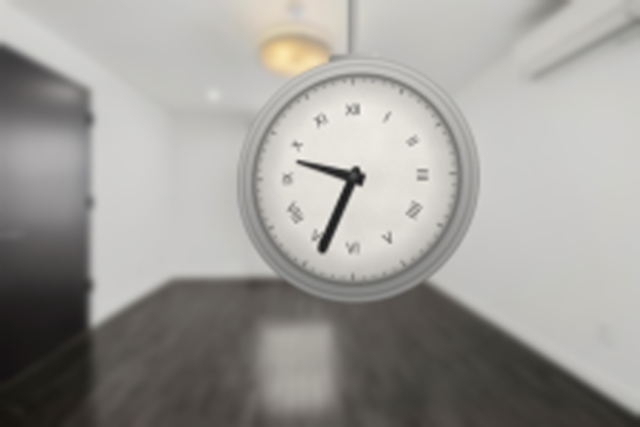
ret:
9.34
